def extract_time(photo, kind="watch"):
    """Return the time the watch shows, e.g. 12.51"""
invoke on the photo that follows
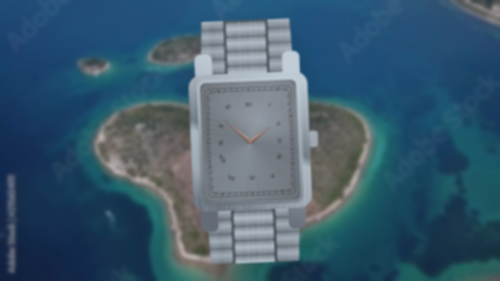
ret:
1.52
